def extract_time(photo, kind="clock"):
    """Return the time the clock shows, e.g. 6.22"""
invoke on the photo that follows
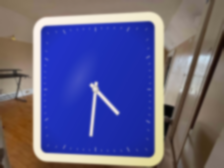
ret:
4.31
